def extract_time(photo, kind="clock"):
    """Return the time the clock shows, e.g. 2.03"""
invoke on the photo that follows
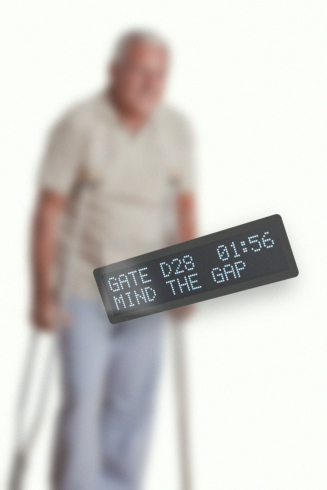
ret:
1.56
